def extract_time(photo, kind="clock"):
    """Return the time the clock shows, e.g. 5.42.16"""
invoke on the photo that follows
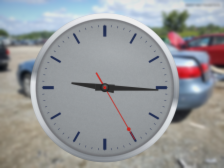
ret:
9.15.25
